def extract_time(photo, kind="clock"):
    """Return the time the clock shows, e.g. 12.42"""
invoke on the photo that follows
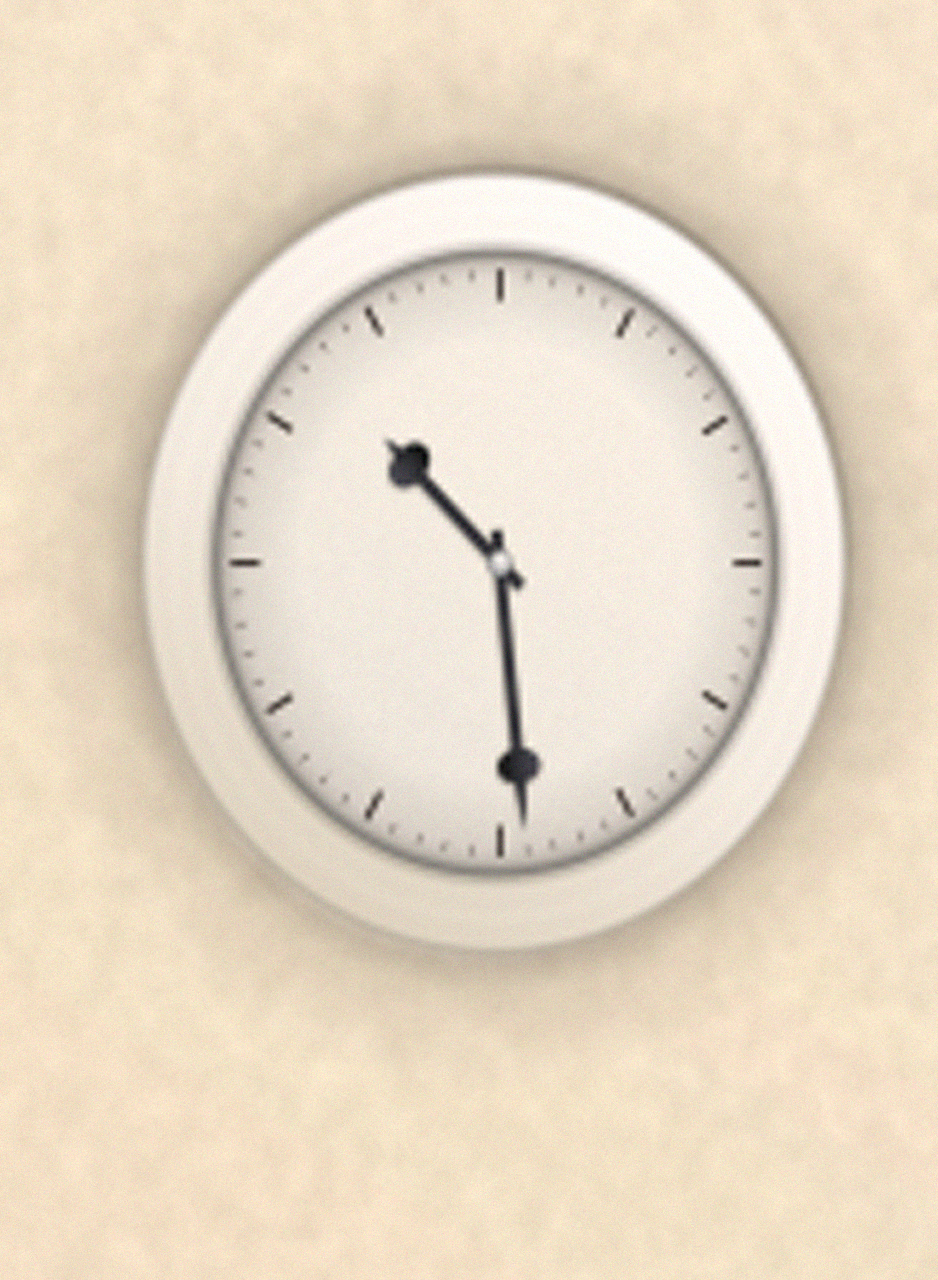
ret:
10.29
